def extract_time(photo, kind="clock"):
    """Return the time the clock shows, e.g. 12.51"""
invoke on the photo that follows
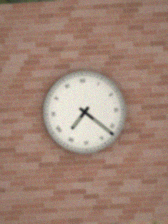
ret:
7.22
